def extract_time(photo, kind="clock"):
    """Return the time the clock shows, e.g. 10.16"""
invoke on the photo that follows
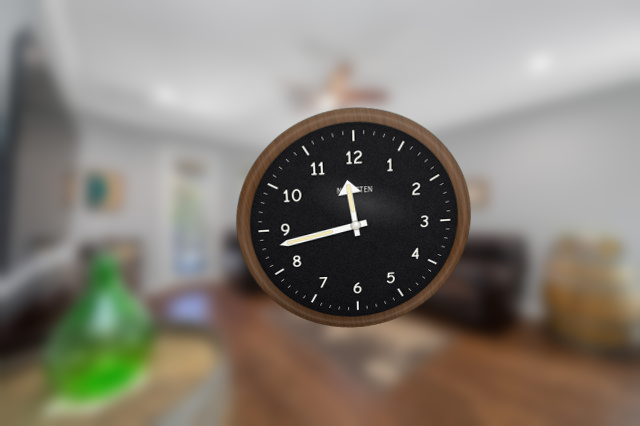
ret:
11.43
